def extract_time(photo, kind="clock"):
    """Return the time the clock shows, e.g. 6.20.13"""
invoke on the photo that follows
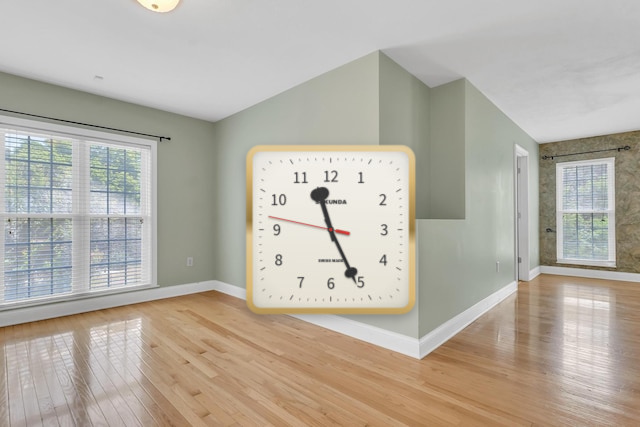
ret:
11.25.47
